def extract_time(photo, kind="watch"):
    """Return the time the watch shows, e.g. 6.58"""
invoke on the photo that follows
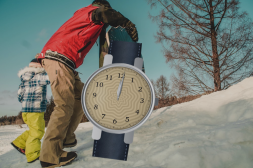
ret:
12.01
